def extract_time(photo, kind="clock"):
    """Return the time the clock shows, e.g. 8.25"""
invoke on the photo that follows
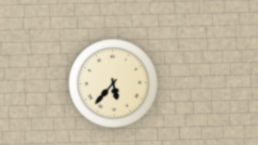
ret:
5.37
